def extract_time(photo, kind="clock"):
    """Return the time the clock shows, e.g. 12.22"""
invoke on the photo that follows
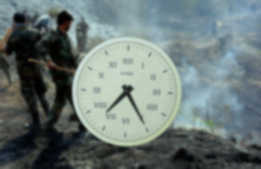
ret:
7.25
